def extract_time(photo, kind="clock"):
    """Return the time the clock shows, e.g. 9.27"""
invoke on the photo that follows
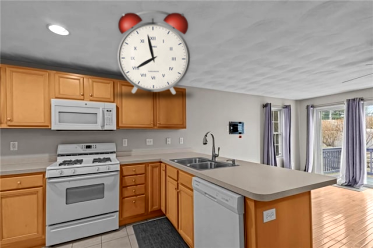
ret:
7.58
